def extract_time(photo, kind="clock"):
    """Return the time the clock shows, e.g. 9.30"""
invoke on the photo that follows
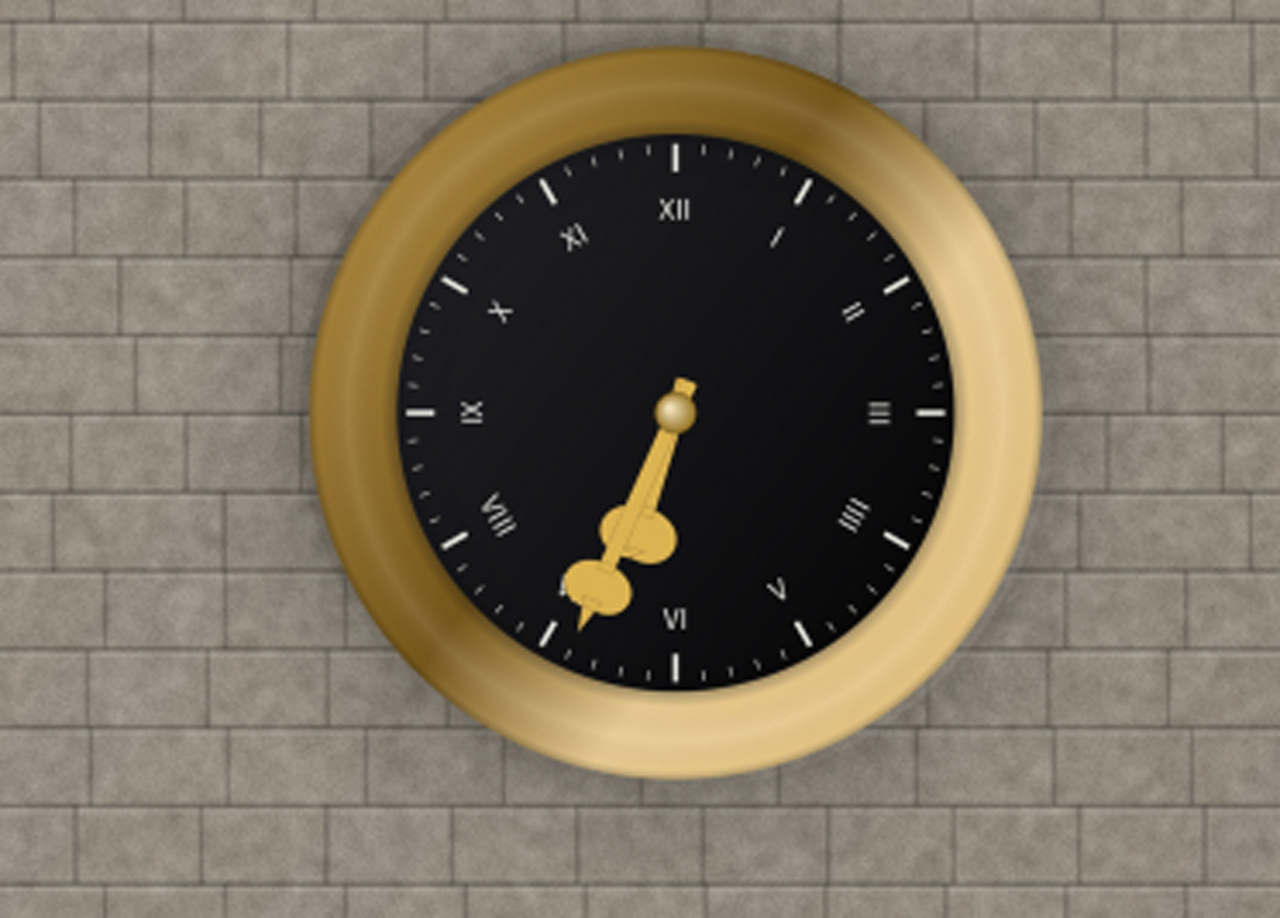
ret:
6.34
